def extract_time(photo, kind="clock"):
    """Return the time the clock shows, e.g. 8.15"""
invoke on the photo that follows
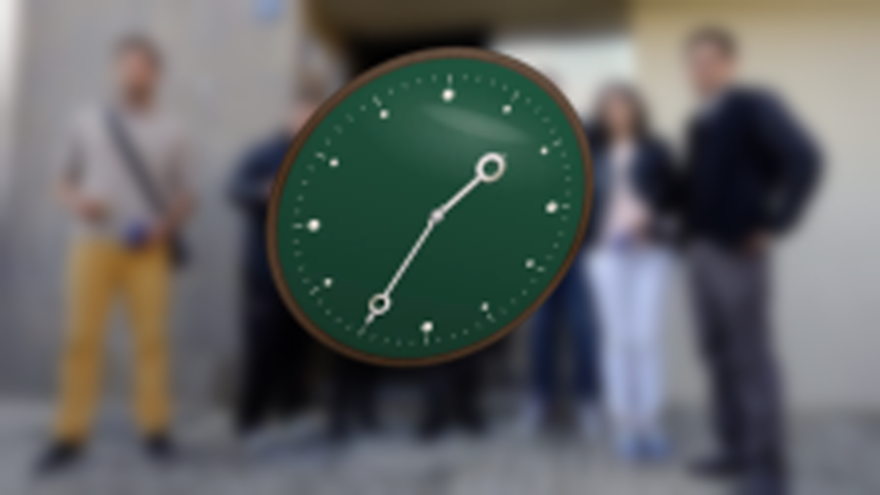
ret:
1.35
